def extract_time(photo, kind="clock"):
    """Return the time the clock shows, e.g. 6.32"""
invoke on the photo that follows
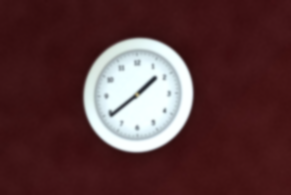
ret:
1.39
